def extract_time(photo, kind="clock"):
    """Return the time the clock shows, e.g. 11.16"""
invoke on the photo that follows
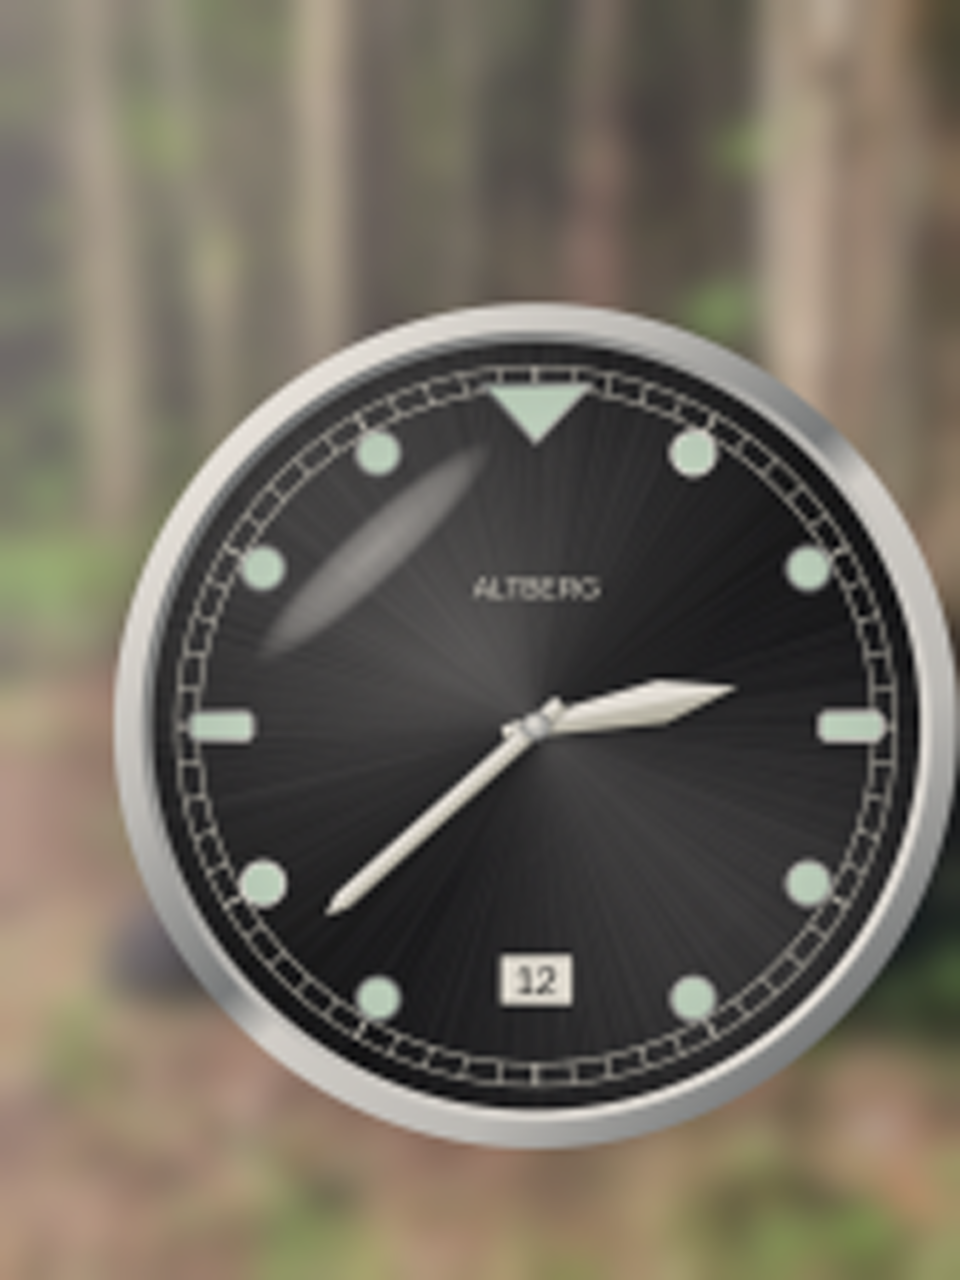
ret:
2.38
